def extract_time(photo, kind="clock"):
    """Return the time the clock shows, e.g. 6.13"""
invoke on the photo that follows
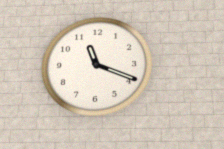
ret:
11.19
